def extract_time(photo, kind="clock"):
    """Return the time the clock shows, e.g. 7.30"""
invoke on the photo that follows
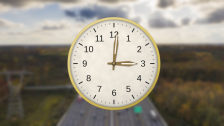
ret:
3.01
